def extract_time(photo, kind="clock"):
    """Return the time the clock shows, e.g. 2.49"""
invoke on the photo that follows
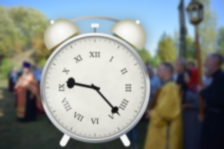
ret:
9.23
